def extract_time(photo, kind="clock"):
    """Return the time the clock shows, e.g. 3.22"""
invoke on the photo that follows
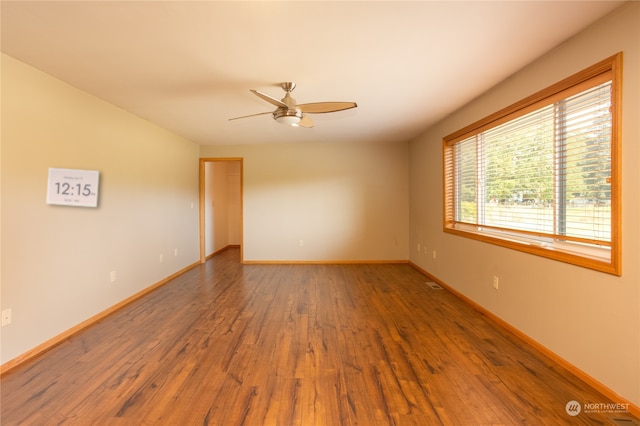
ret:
12.15
